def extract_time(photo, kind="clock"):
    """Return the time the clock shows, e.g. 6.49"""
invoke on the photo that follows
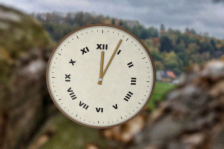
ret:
12.04
